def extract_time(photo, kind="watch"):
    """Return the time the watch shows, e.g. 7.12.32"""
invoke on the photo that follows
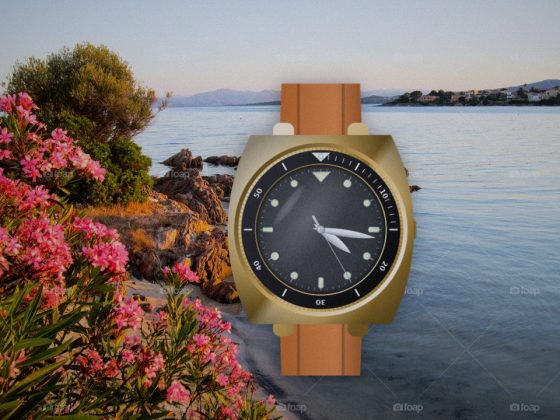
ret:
4.16.25
